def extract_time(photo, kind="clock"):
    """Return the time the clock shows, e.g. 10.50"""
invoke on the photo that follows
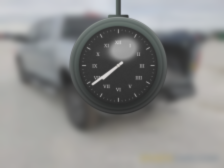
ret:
7.39
